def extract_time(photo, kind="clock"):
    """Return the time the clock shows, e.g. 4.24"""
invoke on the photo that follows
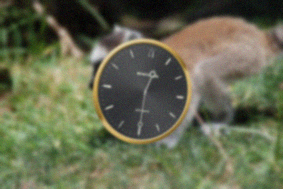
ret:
12.30
